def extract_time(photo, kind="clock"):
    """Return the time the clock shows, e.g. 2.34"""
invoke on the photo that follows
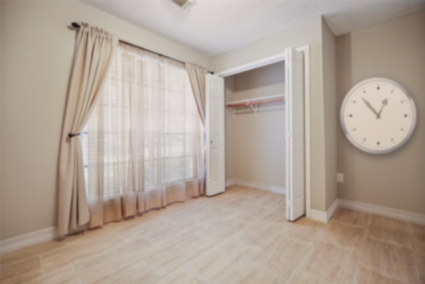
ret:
12.53
